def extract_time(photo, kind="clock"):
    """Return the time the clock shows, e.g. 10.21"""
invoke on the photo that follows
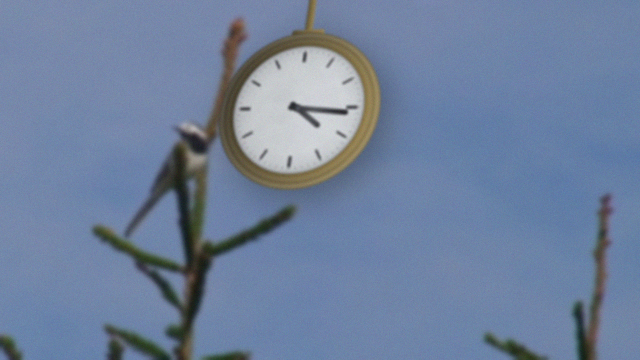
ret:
4.16
